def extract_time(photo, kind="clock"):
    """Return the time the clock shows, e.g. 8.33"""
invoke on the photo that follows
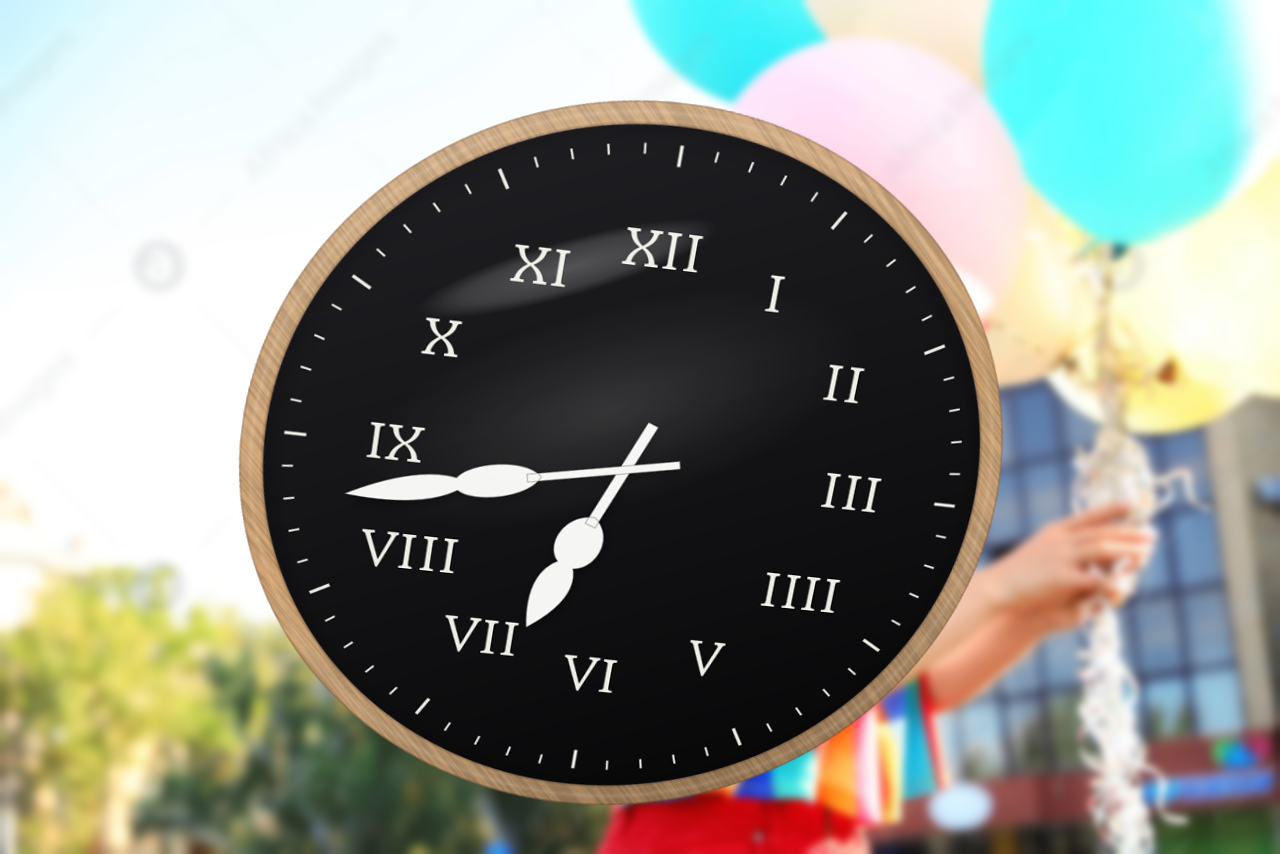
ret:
6.43
